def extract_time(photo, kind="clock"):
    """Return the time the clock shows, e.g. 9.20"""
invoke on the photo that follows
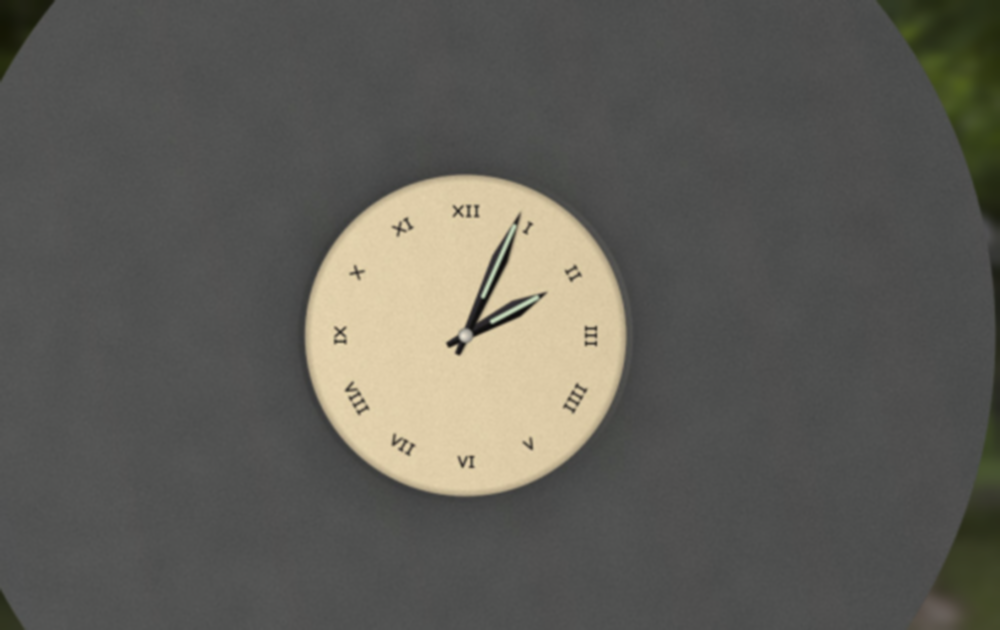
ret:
2.04
